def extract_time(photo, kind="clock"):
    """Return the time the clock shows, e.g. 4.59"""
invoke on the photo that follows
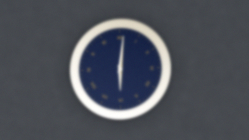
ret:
6.01
